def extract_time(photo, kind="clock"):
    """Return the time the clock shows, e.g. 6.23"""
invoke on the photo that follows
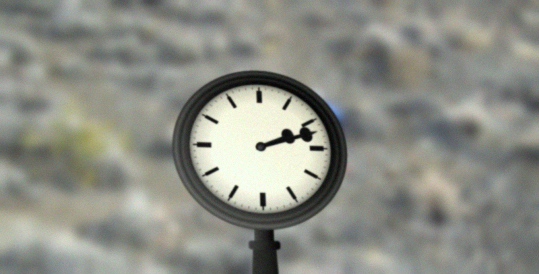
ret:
2.12
